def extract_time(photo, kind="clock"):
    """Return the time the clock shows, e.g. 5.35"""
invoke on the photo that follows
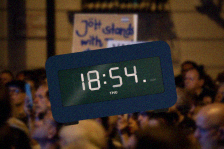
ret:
18.54
